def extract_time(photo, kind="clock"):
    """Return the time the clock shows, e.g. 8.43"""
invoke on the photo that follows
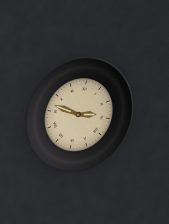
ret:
2.47
